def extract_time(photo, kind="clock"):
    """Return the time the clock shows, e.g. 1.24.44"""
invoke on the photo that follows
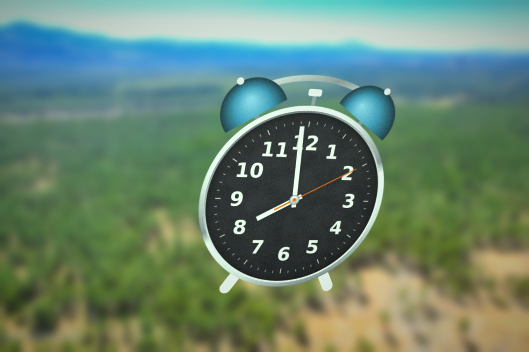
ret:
7.59.10
